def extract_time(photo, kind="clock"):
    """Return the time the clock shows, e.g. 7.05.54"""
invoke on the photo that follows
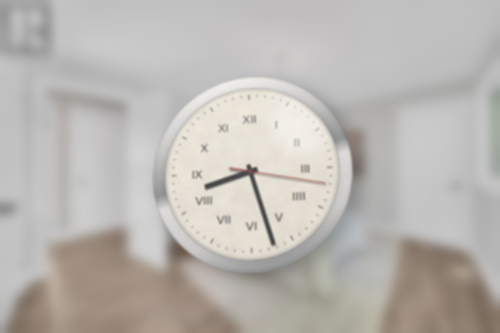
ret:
8.27.17
